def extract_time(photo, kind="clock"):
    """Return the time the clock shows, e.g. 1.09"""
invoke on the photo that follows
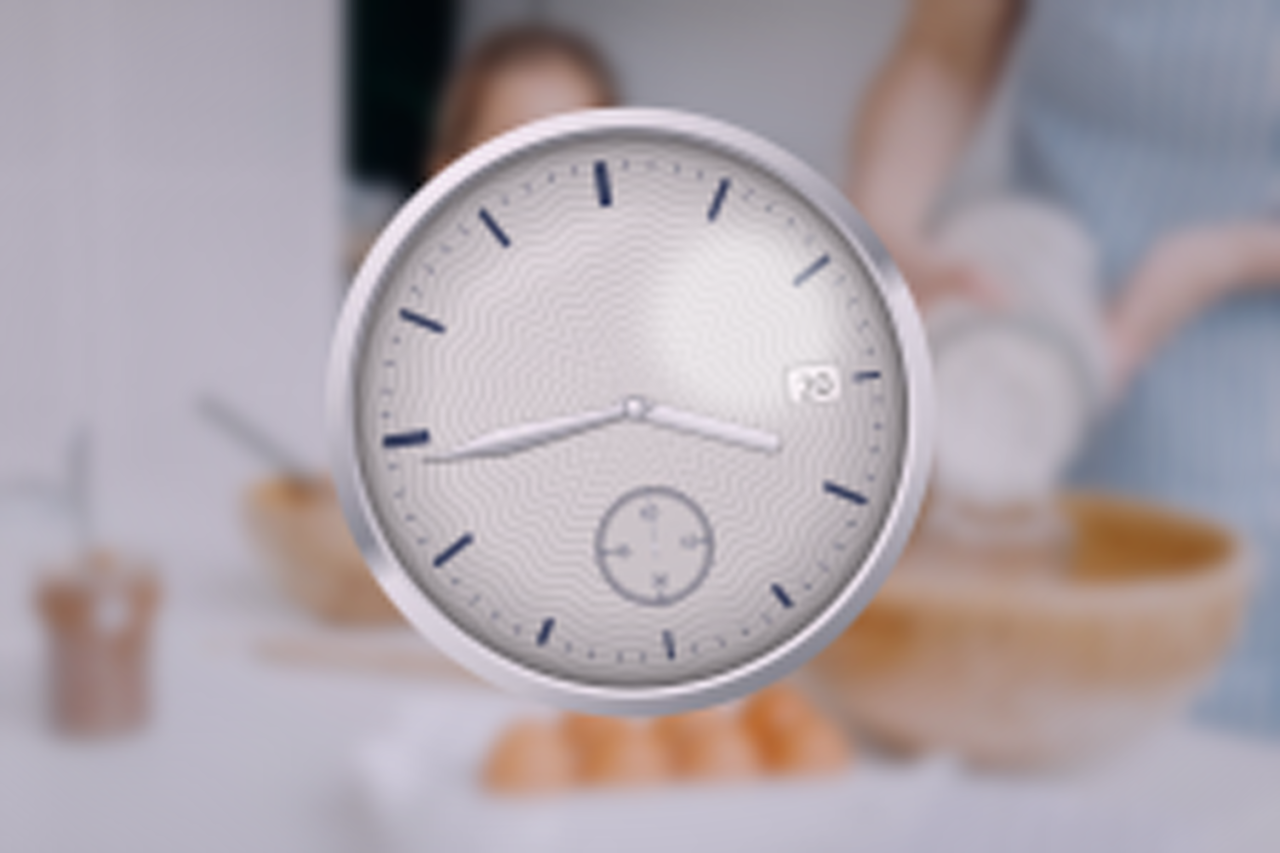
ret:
3.44
